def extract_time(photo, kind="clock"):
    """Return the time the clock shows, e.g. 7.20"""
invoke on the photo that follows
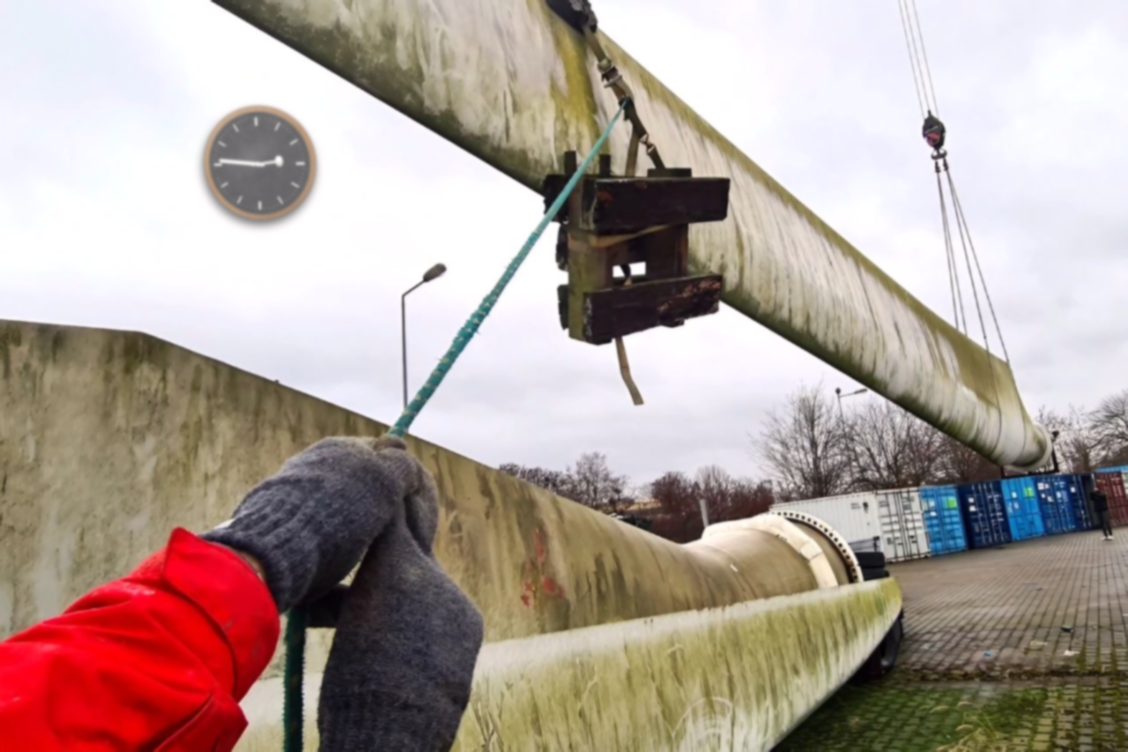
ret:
2.46
